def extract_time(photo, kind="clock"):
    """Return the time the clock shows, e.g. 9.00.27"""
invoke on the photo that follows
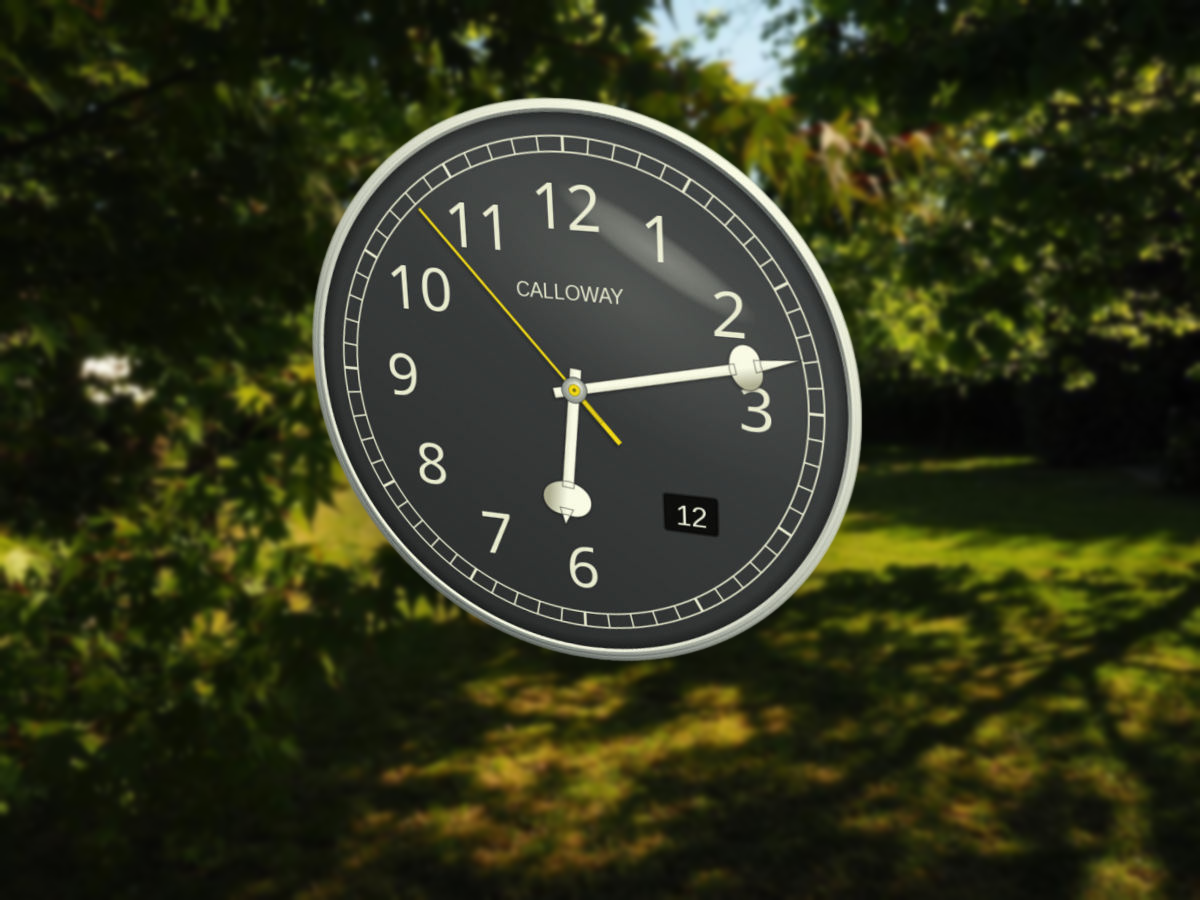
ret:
6.12.53
